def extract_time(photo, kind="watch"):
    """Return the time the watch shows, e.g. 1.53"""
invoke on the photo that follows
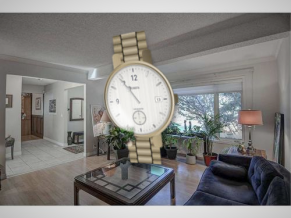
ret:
10.54
